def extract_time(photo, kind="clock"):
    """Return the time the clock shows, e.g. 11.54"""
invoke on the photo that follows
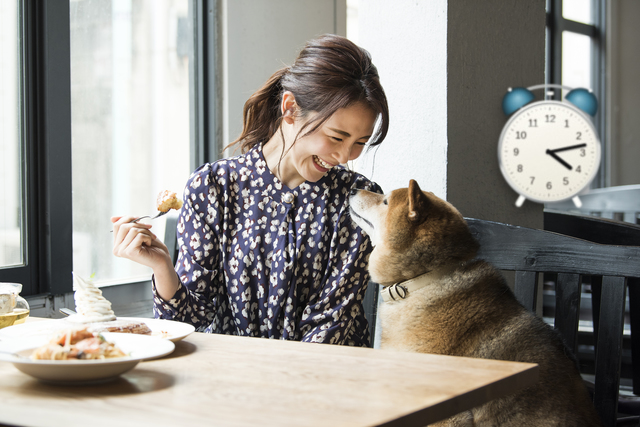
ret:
4.13
